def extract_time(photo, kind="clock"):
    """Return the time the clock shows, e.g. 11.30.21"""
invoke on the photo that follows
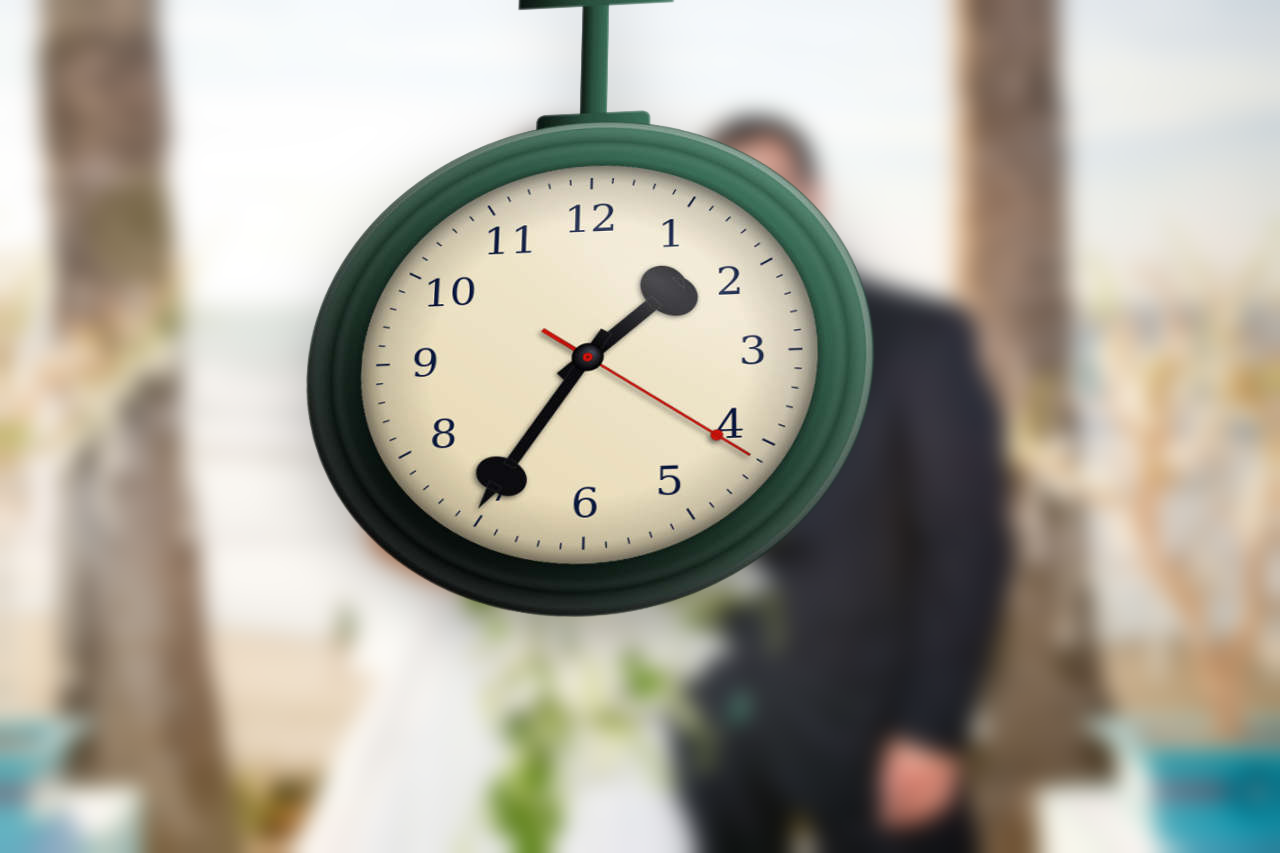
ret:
1.35.21
